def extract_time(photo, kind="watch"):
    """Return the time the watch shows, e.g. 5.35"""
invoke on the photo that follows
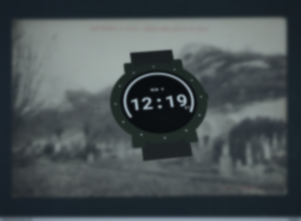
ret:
12.19
